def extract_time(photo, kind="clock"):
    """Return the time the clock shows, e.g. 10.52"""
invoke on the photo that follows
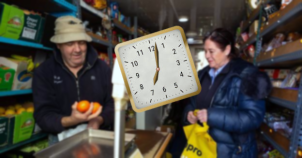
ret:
7.02
